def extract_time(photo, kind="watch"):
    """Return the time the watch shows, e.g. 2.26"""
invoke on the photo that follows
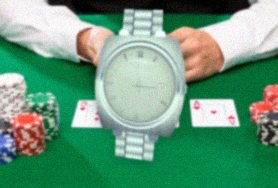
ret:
2.59
